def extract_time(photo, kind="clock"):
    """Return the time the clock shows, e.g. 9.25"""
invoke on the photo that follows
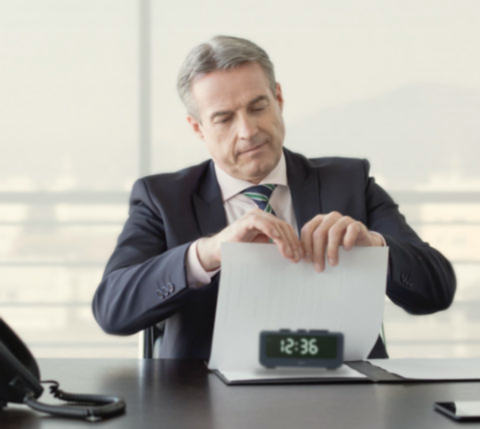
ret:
12.36
